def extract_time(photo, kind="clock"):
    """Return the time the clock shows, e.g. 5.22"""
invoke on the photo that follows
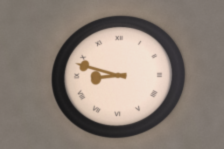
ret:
8.48
